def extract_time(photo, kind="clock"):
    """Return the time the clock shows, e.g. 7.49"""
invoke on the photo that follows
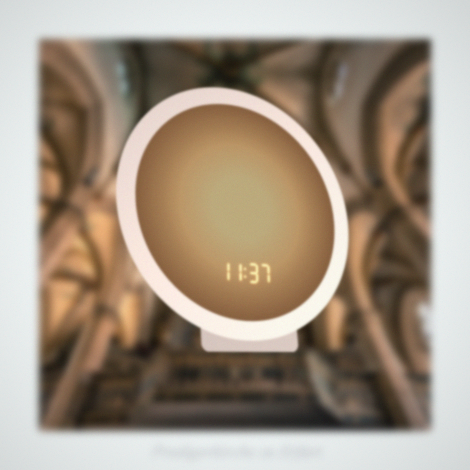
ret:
11.37
